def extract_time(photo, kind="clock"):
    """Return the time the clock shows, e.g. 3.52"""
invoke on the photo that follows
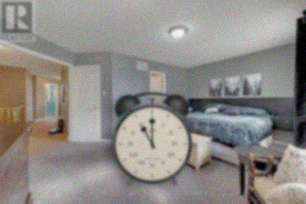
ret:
11.00
